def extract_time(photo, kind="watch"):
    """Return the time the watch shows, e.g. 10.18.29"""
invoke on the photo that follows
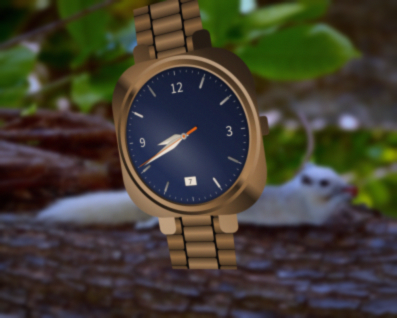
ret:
8.40.41
